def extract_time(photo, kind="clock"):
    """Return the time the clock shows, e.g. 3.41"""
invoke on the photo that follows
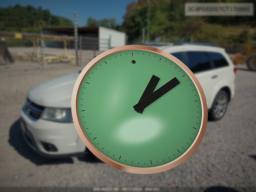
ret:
1.10
